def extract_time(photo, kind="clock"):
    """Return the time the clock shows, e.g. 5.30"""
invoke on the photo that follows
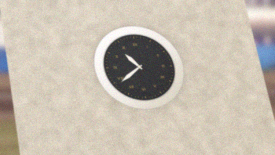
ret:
10.39
